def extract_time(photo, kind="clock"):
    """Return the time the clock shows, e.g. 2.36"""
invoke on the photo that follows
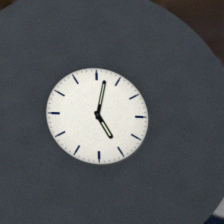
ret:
5.02
